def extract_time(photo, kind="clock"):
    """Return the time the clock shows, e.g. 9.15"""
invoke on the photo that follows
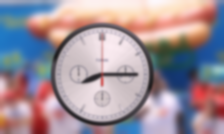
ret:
8.15
